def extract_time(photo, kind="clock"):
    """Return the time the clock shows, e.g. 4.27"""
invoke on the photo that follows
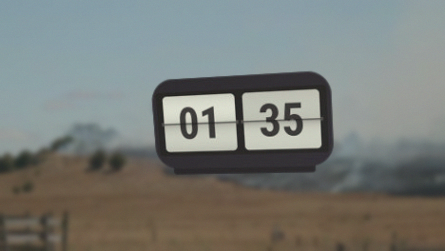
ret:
1.35
